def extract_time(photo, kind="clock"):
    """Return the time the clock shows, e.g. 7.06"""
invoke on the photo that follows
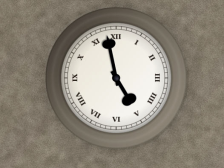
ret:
4.58
